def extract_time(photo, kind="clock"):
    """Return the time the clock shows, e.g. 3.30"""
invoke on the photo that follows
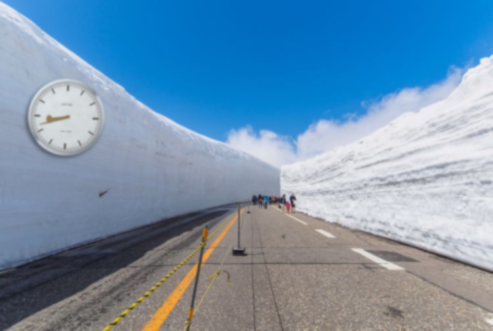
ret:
8.42
